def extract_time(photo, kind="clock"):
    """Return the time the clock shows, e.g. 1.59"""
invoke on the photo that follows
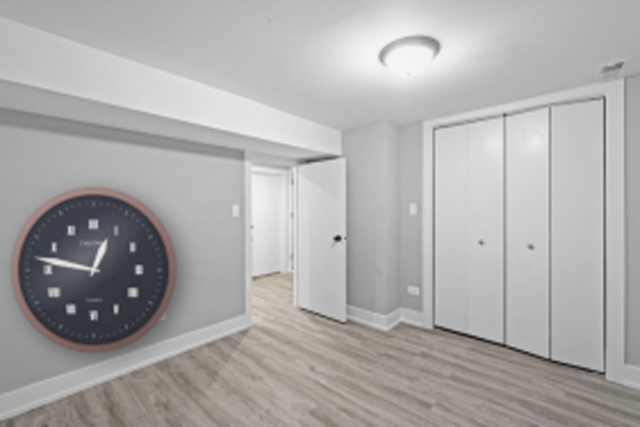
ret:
12.47
